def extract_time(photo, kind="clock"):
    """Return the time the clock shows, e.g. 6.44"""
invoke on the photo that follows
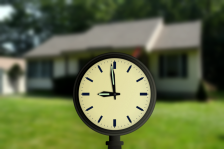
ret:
8.59
